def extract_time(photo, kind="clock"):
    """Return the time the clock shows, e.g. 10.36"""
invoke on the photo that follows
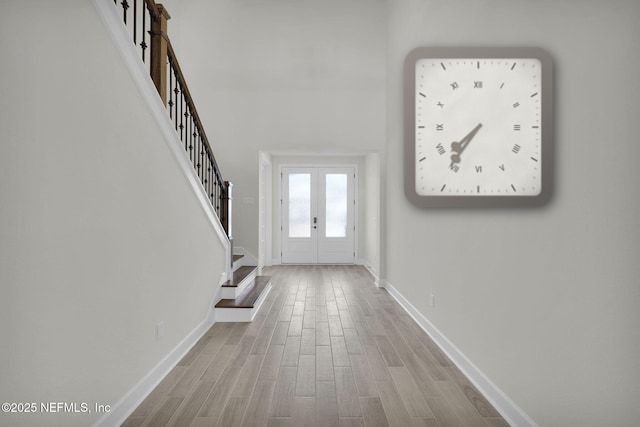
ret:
7.36
